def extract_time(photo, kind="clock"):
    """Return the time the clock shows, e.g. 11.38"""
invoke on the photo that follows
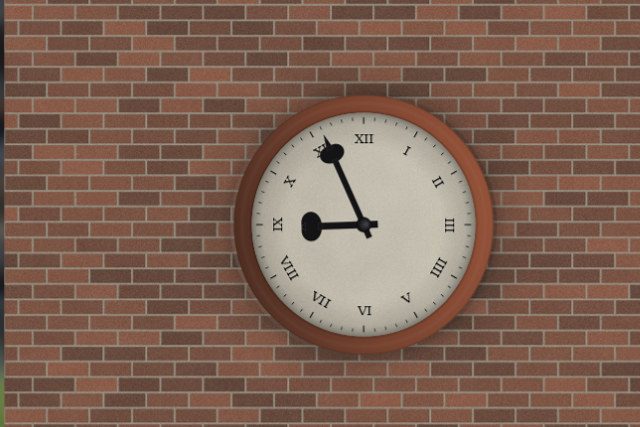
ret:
8.56
